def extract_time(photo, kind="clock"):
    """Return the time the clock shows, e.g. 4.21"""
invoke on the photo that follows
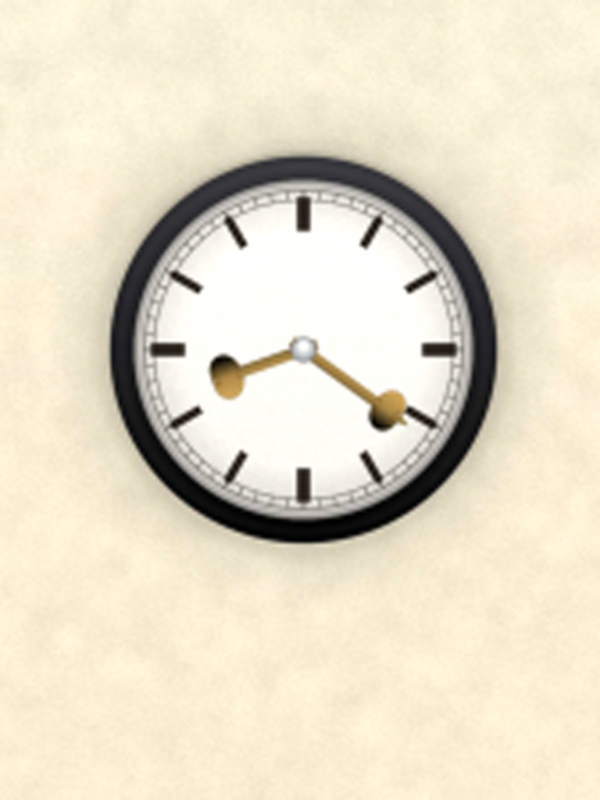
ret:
8.21
